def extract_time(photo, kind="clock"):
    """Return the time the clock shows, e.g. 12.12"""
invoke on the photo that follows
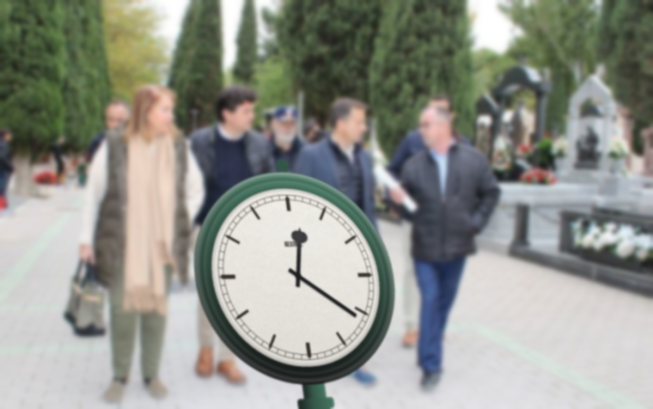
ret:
12.21
